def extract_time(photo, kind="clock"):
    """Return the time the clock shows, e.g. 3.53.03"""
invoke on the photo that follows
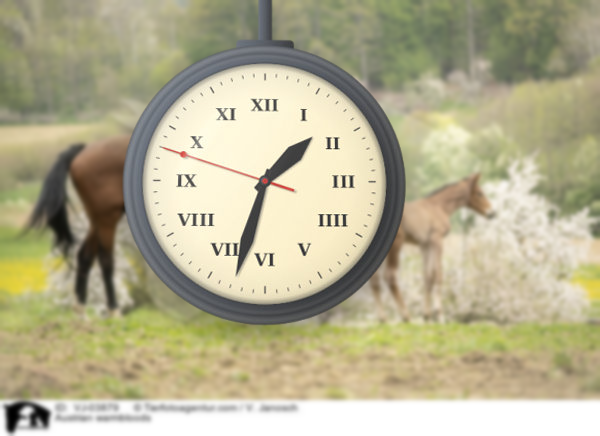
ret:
1.32.48
